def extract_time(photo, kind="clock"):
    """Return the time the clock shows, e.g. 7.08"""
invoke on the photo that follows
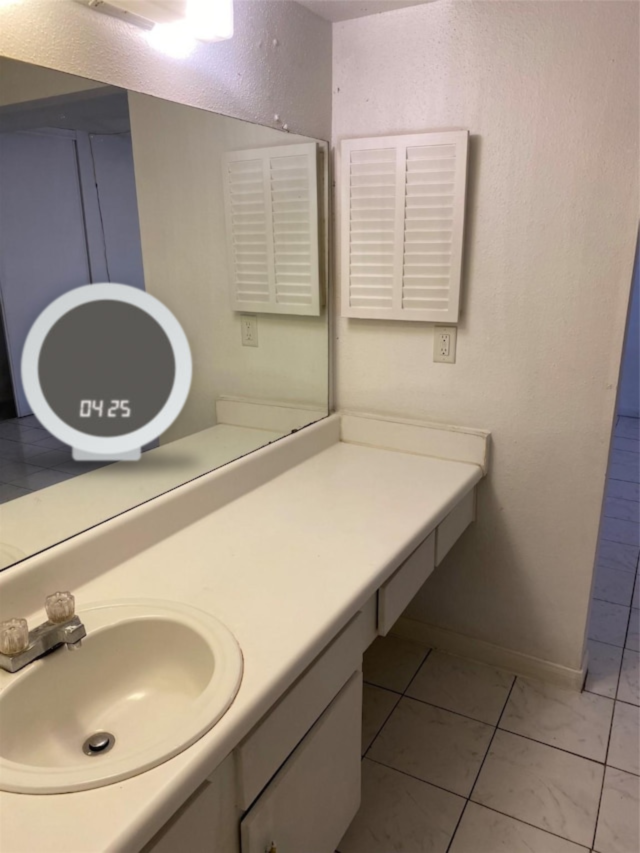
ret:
4.25
